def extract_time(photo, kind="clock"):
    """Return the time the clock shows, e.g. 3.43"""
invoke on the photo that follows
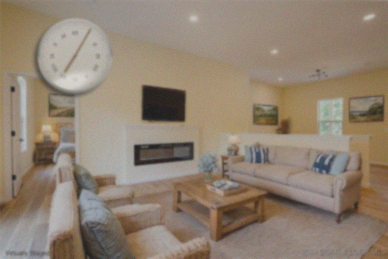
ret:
7.05
